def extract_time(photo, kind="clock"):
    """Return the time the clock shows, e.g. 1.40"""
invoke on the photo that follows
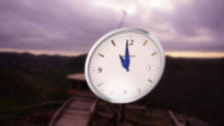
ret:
10.59
